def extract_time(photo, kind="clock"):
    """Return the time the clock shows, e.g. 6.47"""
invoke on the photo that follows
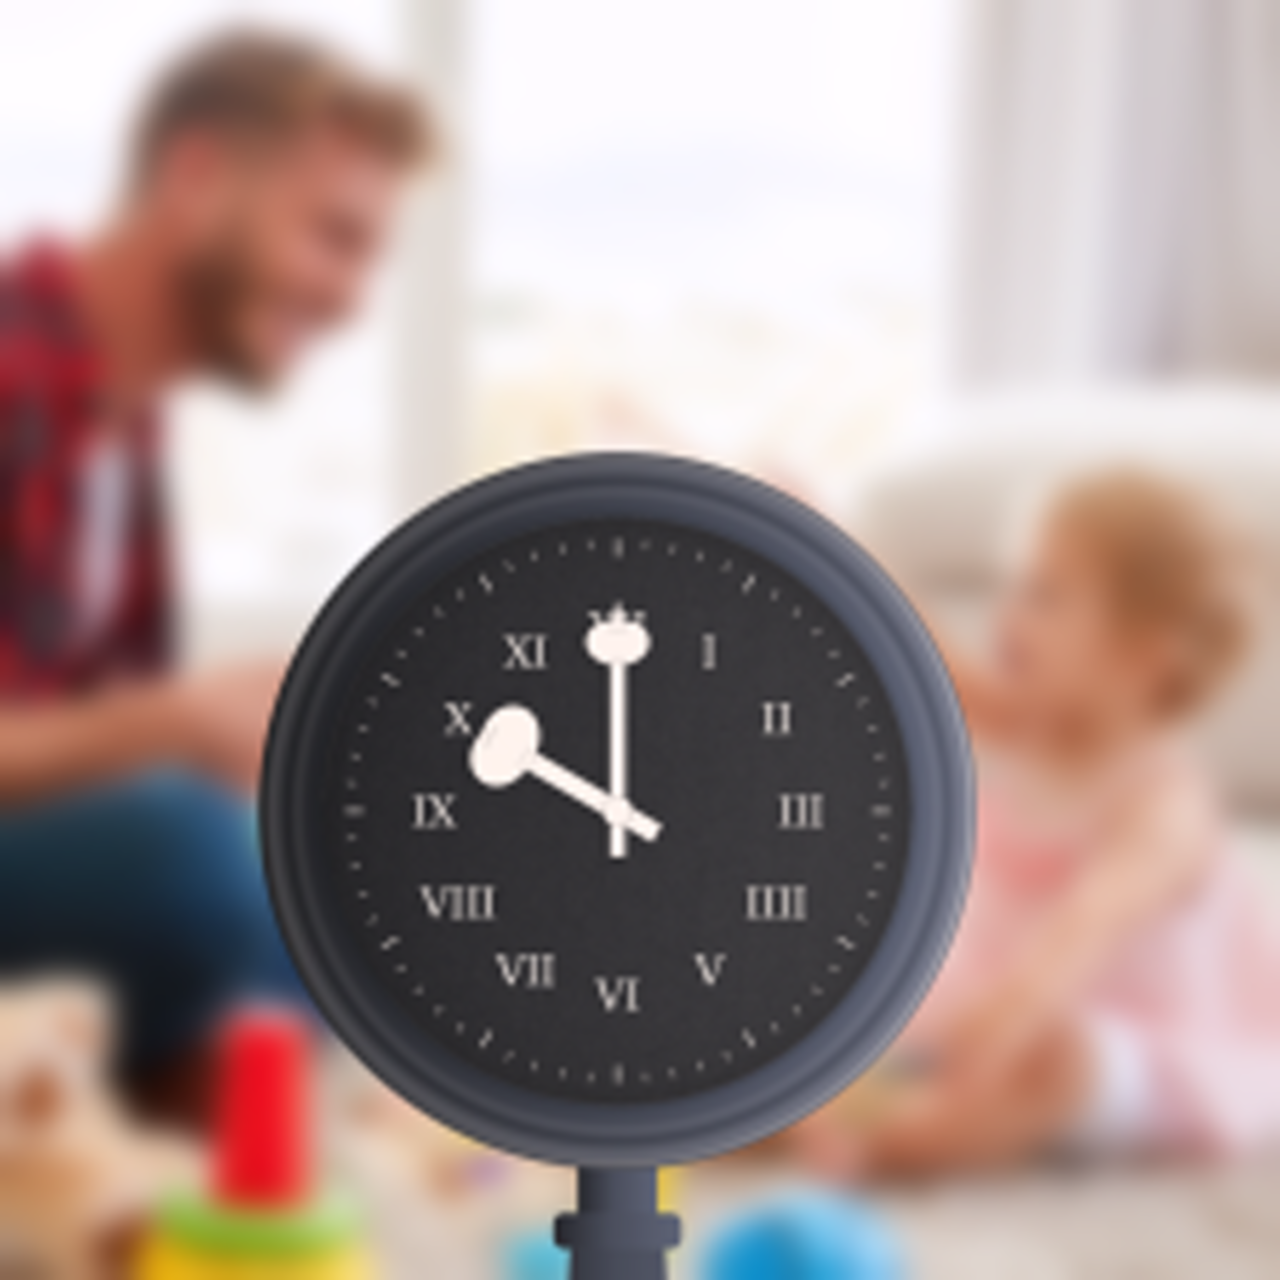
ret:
10.00
